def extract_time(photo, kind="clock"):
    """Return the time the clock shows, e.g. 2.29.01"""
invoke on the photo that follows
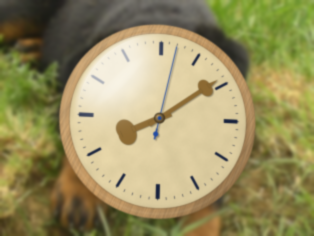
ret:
8.09.02
